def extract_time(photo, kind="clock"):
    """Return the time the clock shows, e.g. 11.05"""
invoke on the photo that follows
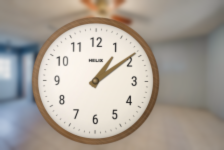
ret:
1.09
